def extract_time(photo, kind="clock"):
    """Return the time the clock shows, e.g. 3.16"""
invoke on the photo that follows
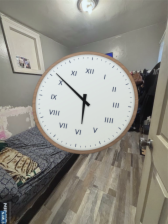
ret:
5.51
